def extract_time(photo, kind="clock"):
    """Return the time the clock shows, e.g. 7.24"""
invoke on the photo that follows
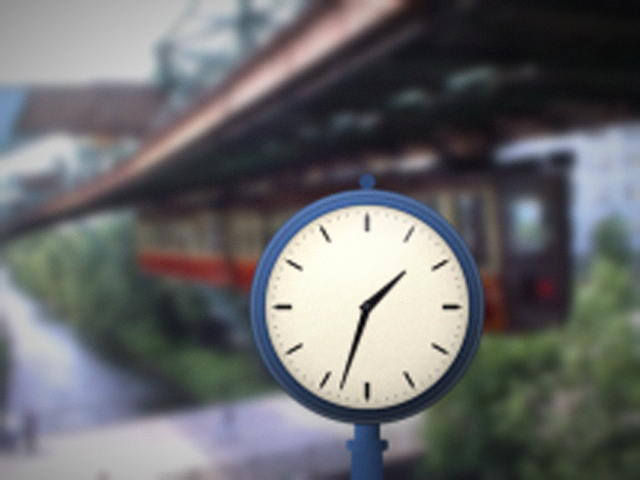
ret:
1.33
